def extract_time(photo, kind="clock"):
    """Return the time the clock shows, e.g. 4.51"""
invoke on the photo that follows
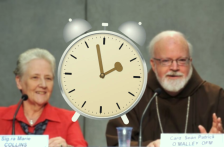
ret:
1.58
